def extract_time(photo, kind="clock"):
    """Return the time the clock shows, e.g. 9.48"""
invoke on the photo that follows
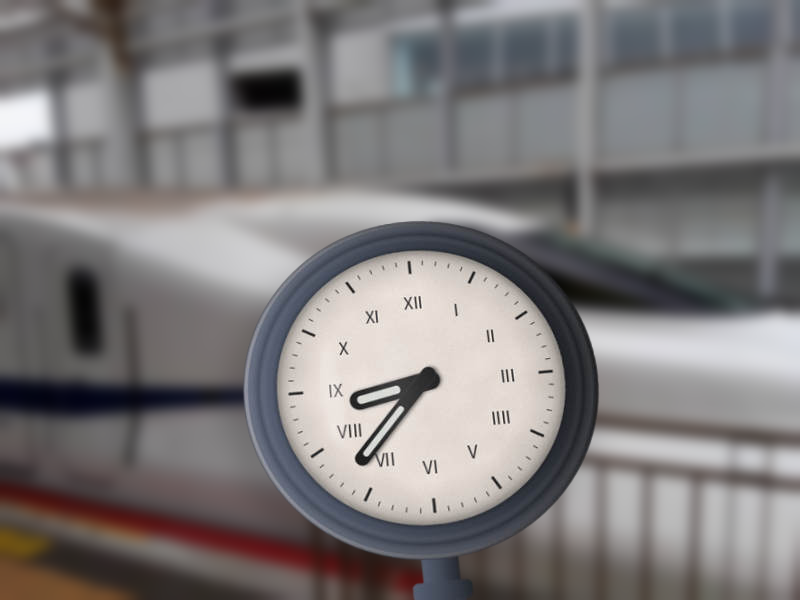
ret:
8.37
